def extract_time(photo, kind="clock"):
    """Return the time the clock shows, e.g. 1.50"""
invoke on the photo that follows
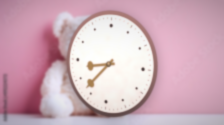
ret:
8.37
